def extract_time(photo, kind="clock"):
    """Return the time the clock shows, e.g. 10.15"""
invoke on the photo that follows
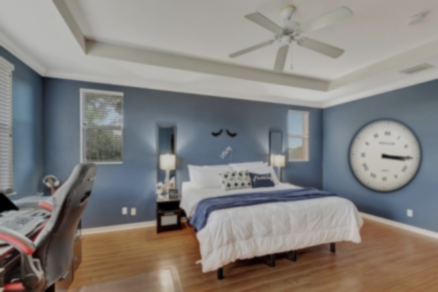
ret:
3.15
